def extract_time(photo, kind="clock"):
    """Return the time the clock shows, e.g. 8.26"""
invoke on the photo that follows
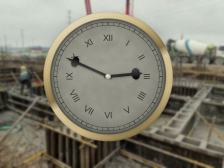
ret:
2.49
